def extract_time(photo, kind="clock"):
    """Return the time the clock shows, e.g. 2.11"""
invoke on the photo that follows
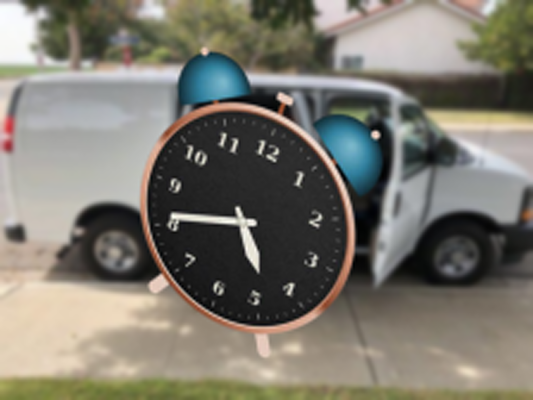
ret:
4.41
